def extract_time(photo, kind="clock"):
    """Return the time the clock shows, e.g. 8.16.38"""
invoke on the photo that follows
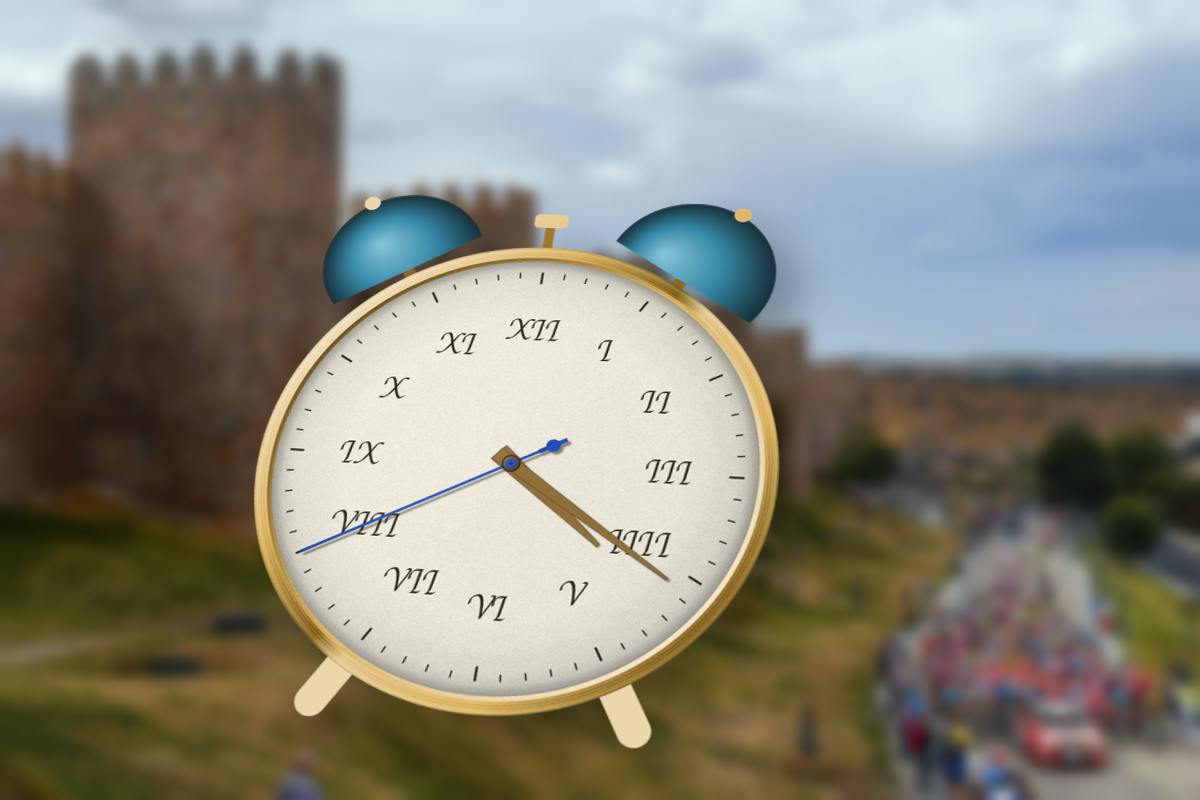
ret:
4.20.40
